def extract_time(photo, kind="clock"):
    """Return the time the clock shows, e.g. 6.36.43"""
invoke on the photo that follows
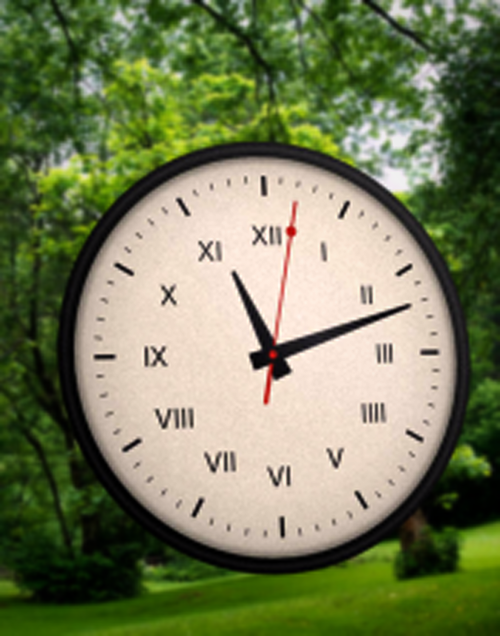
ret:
11.12.02
